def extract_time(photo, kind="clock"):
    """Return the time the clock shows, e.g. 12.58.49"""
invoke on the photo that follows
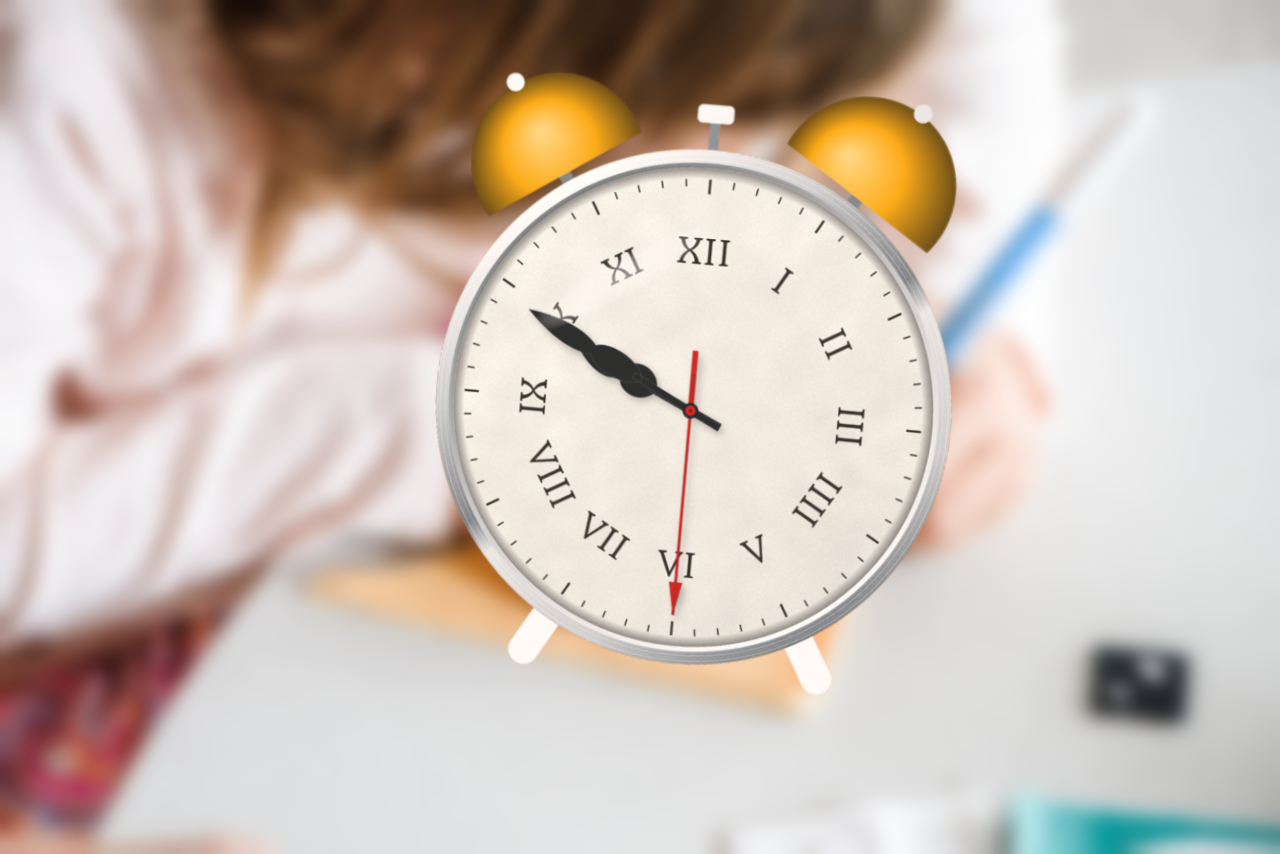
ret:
9.49.30
